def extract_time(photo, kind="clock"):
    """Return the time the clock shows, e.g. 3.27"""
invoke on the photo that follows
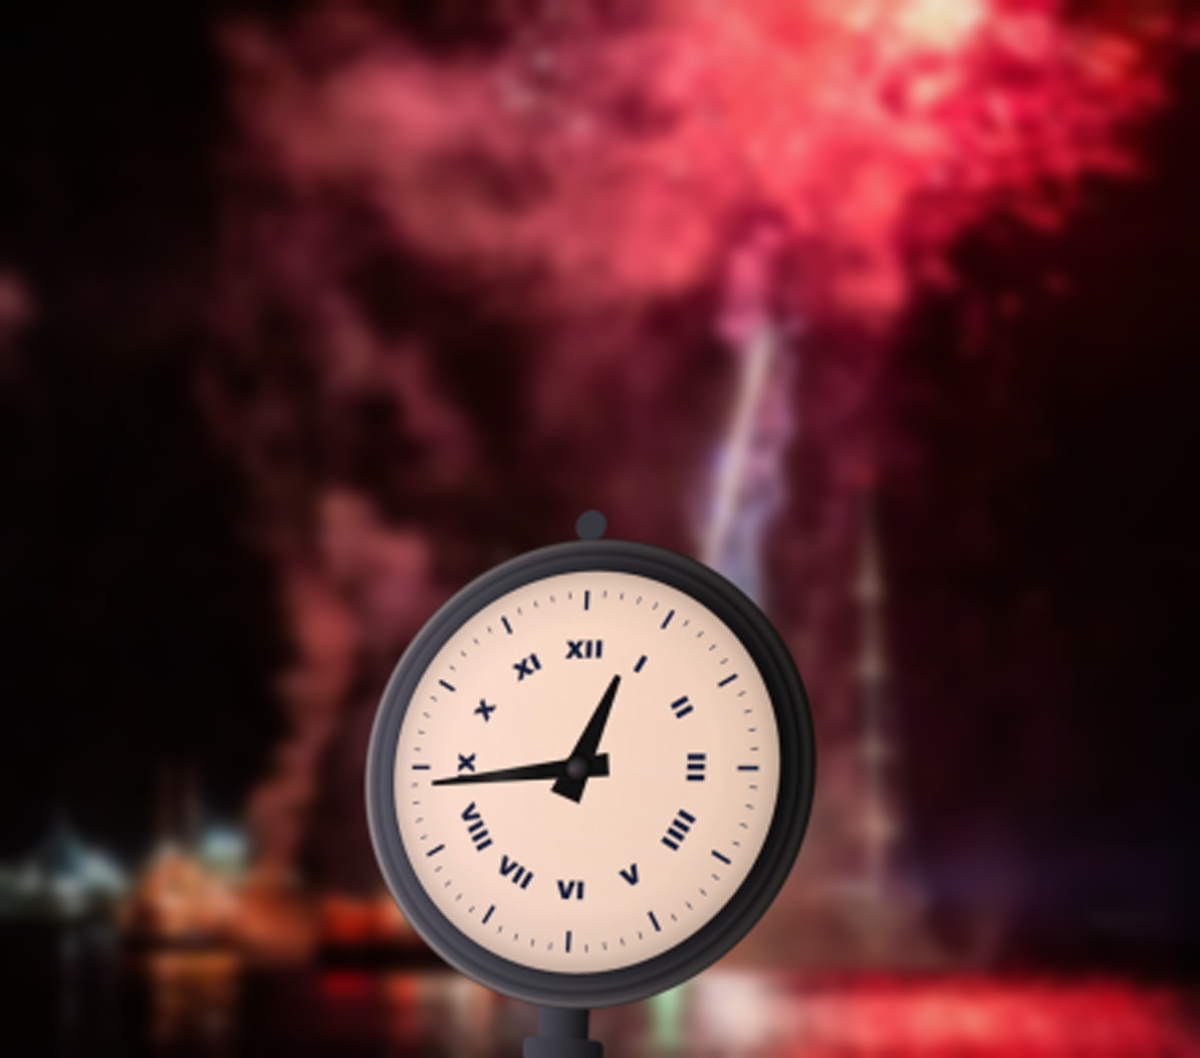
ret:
12.44
